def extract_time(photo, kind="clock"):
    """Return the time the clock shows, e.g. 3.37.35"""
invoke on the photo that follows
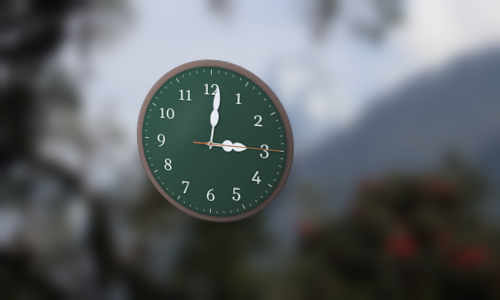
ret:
3.01.15
